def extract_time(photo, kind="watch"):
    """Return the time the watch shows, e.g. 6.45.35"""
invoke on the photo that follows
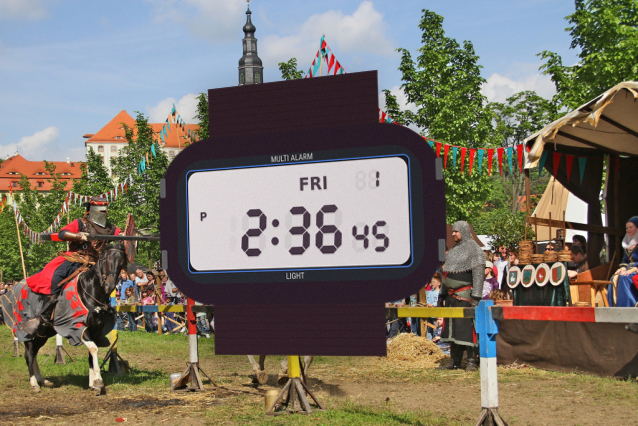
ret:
2.36.45
